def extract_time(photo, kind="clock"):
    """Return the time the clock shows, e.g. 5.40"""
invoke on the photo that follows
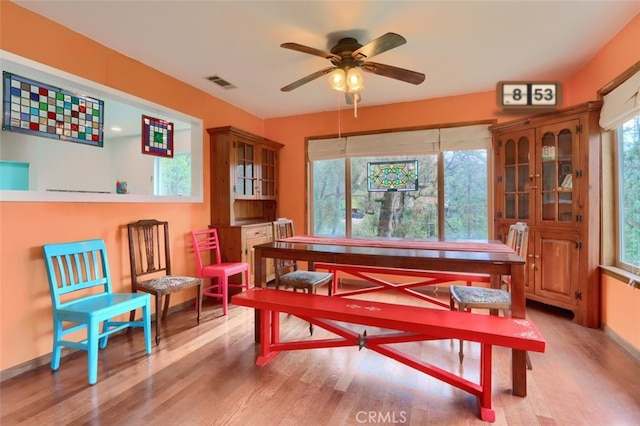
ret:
8.53
